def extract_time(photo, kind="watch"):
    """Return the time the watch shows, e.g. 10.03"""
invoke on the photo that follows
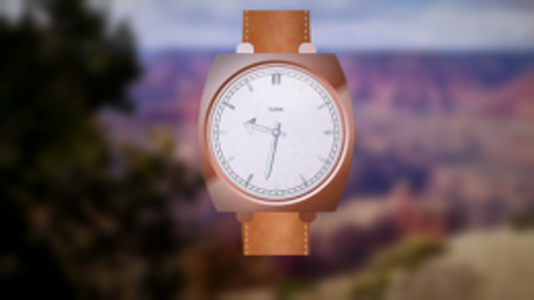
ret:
9.32
